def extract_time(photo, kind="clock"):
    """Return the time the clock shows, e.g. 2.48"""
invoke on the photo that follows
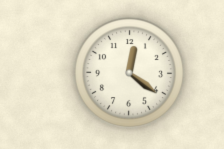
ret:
12.21
